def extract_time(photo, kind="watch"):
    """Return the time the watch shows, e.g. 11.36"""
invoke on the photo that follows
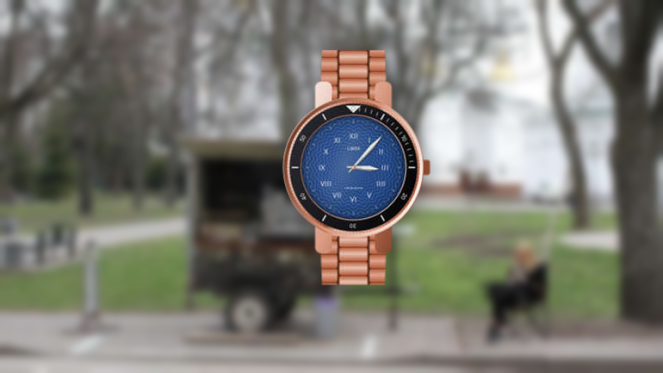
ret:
3.07
